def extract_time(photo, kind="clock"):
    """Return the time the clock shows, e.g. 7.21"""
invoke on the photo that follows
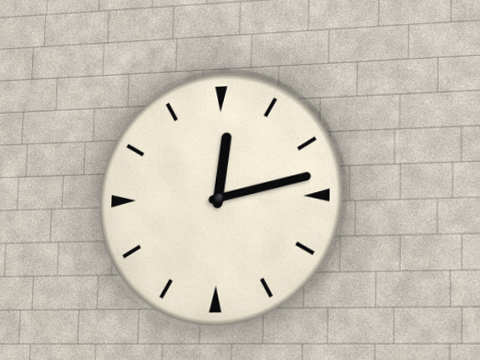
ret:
12.13
